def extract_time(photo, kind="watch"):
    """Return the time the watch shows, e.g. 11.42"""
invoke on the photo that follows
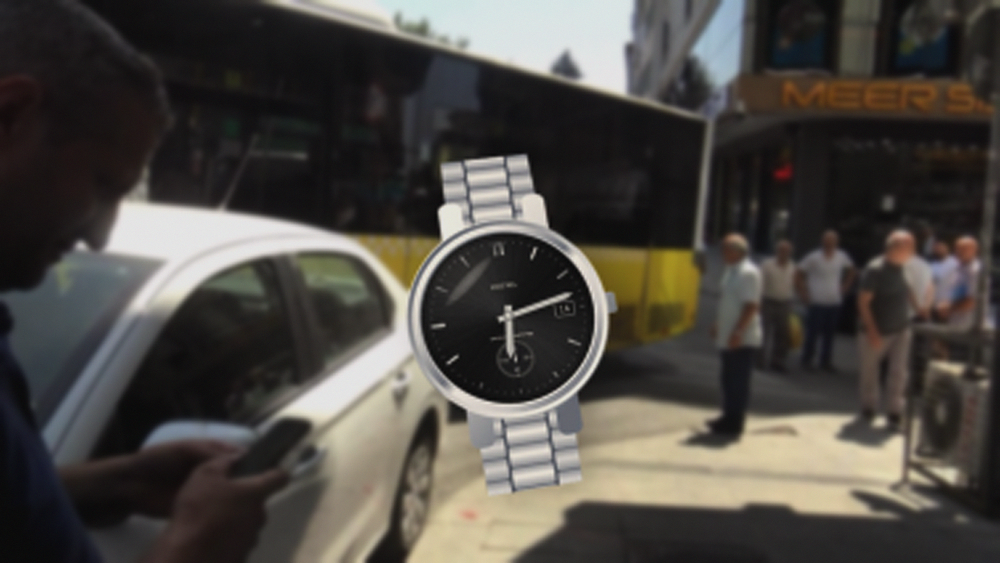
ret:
6.13
